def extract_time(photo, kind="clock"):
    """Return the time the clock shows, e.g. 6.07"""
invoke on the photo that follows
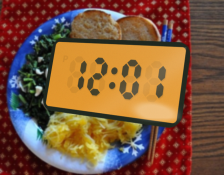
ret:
12.01
